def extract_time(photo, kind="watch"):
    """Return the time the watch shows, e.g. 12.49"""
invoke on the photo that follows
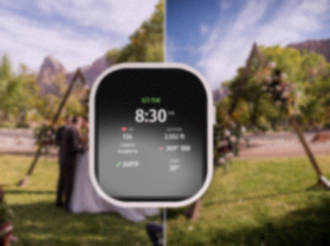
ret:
8.30
